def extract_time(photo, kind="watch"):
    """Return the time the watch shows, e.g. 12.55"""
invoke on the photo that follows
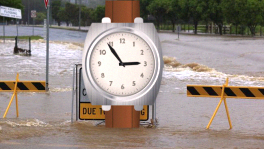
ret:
2.54
